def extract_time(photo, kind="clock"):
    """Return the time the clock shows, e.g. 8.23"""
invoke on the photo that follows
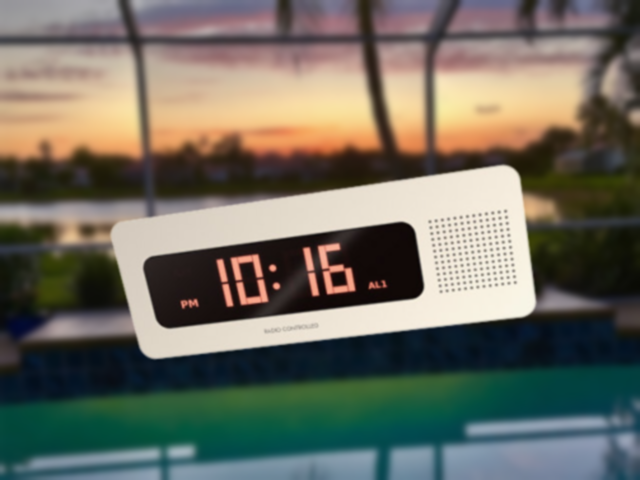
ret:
10.16
